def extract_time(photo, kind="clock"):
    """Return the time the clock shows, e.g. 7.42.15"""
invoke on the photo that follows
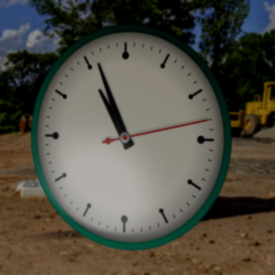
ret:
10.56.13
